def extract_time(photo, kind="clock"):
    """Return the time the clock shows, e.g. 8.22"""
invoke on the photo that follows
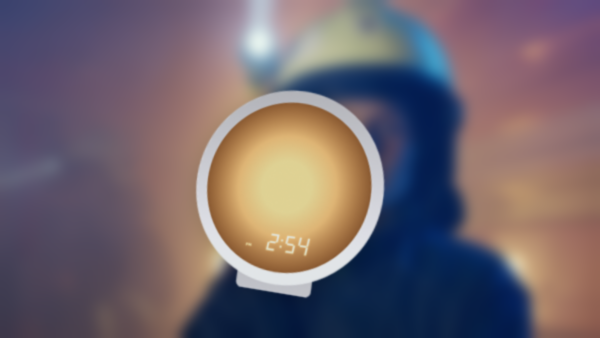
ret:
2.54
